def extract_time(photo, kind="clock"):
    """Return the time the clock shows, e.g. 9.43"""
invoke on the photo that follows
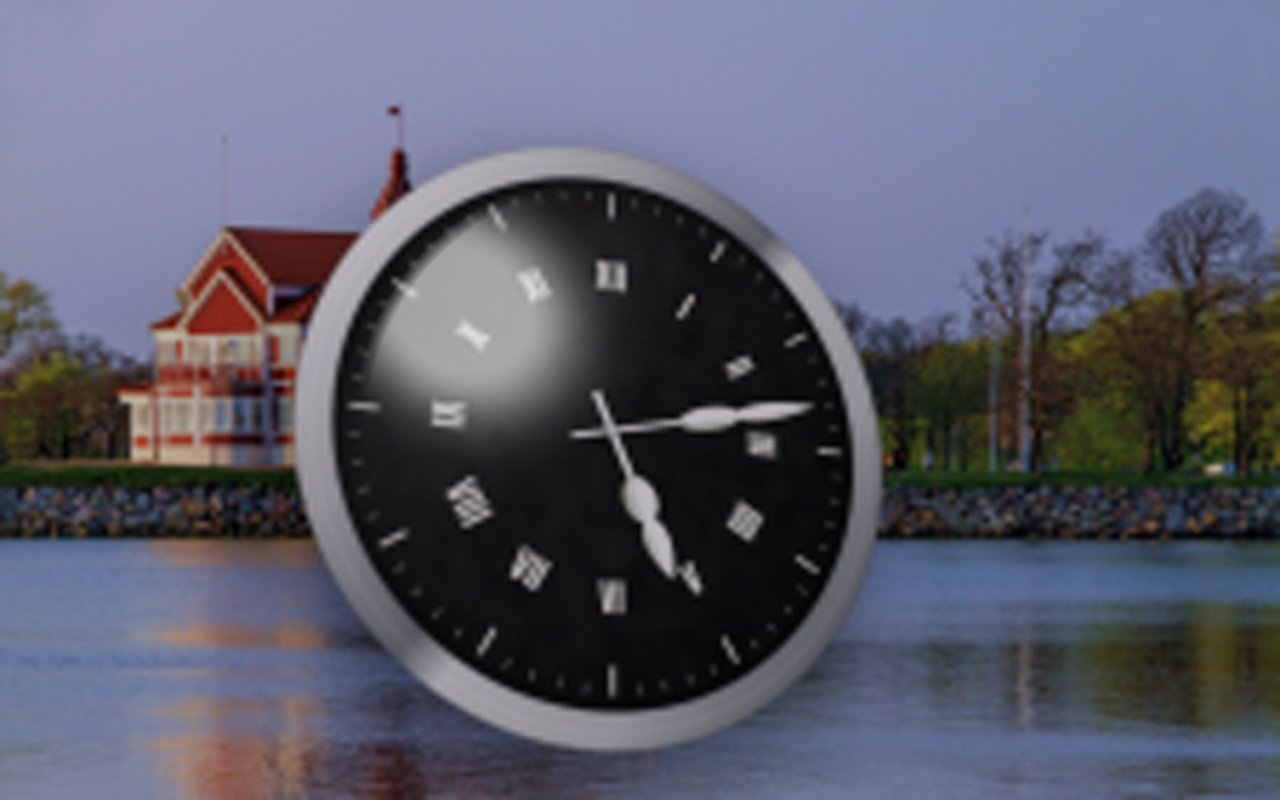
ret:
5.13
